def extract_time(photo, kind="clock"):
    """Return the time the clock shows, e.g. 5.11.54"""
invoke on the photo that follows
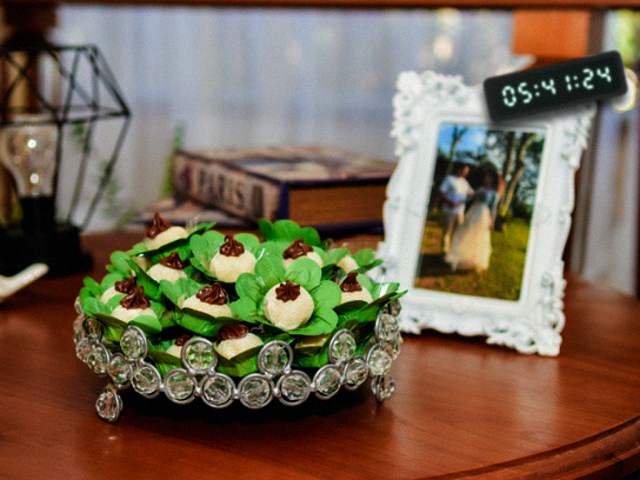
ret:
5.41.24
